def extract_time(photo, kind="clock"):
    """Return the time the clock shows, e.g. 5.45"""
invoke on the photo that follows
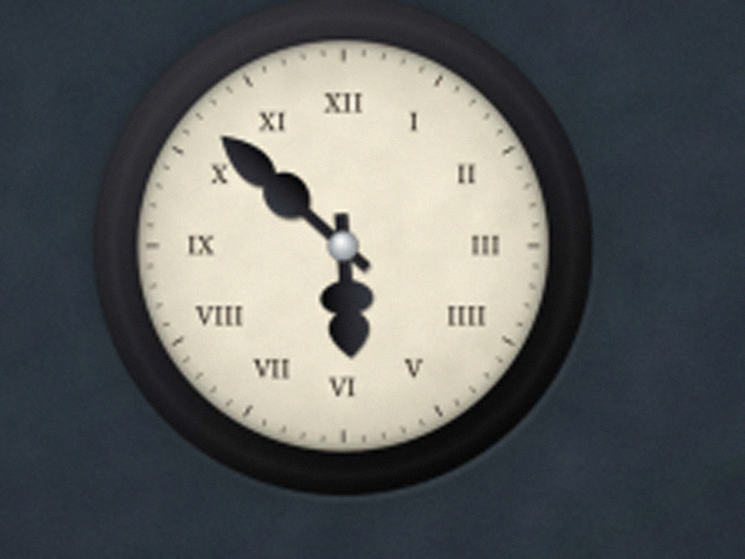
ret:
5.52
